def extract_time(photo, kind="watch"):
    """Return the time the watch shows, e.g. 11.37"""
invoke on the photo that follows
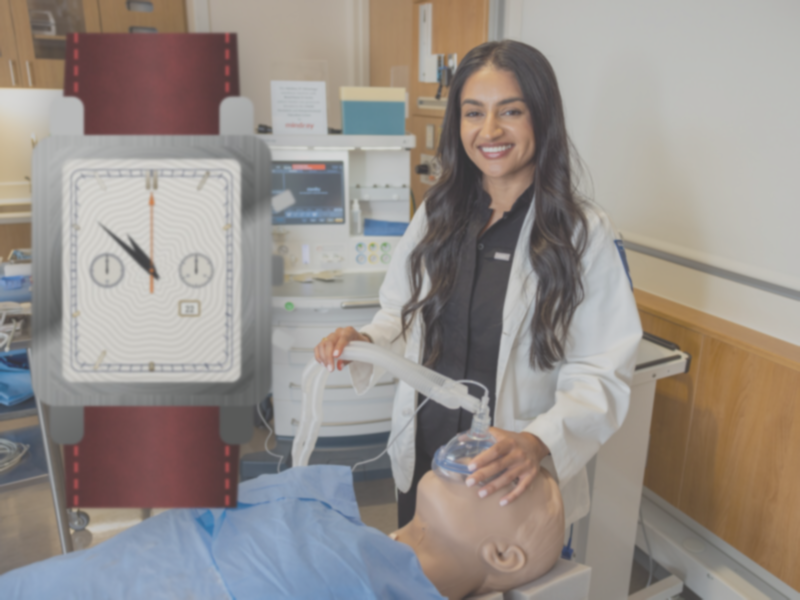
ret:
10.52
